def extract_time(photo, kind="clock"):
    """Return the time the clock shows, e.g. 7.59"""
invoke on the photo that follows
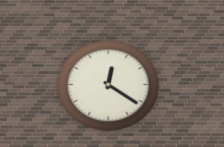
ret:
12.21
